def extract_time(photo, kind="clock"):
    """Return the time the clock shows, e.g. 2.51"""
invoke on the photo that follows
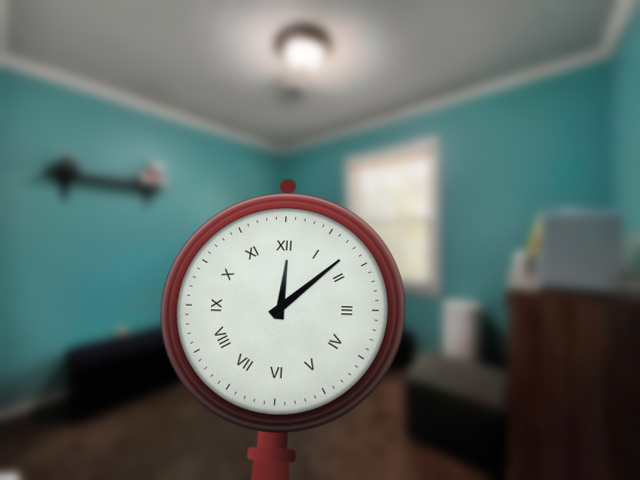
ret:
12.08
